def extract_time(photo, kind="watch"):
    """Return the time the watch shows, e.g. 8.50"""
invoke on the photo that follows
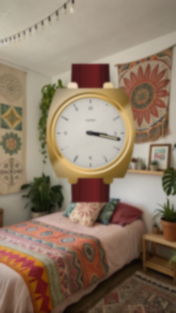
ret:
3.17
